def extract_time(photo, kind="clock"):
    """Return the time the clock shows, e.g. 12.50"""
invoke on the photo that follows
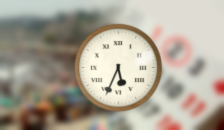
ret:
5.34
